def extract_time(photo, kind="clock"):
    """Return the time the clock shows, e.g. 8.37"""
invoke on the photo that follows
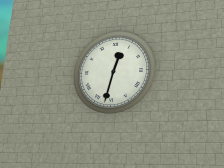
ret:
12.32
